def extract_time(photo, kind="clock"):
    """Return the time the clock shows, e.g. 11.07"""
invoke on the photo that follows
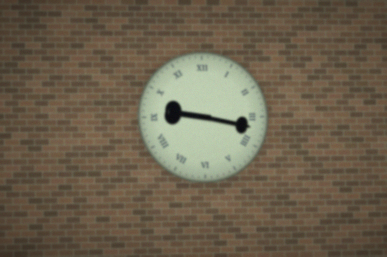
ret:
9.17
